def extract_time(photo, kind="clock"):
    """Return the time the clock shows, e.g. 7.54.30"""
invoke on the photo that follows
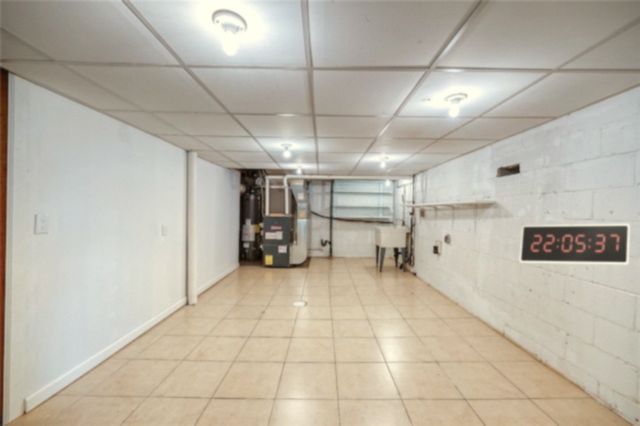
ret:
22.05.37
